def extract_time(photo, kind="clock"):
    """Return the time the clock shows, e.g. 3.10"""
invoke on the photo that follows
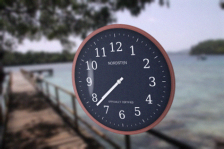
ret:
7.38
